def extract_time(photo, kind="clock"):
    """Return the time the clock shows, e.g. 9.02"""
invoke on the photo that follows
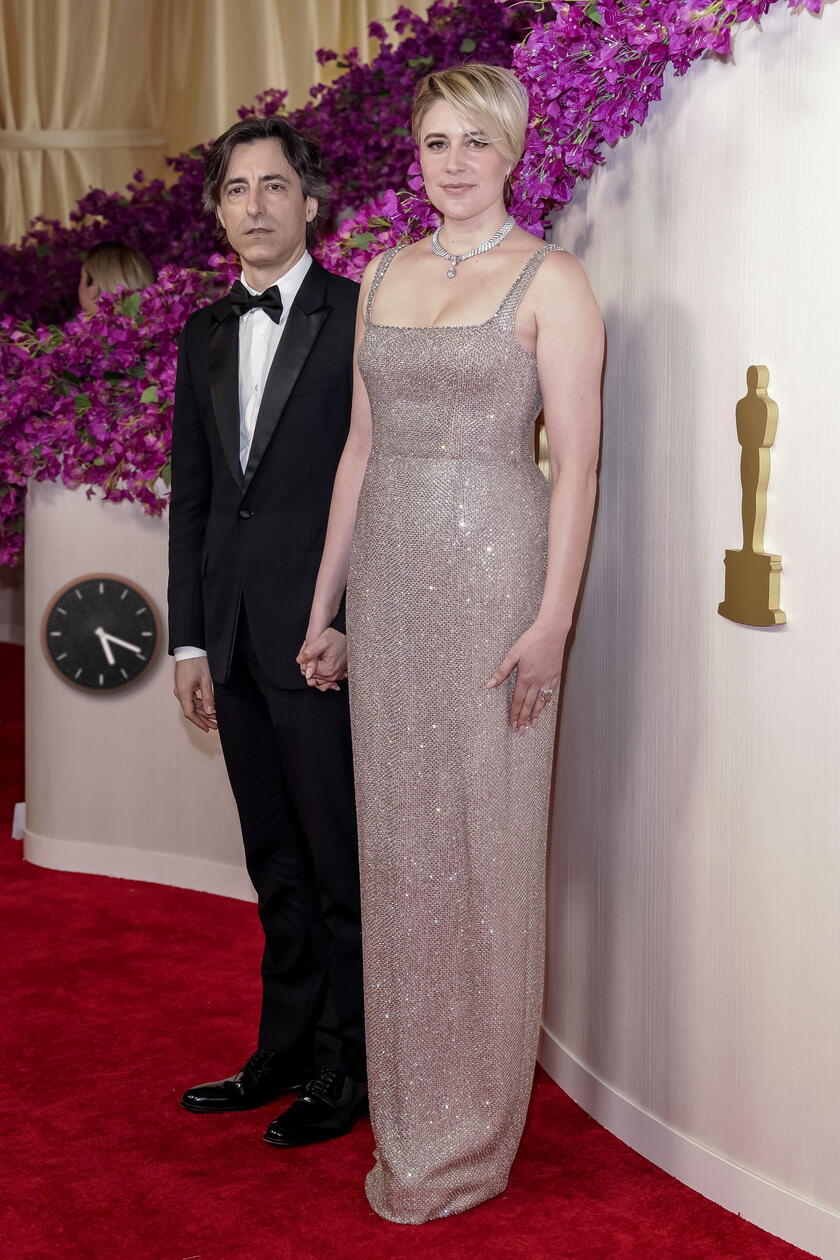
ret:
5.19
